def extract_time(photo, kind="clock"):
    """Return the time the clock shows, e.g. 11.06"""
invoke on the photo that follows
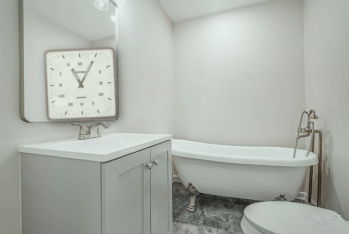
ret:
11.05
